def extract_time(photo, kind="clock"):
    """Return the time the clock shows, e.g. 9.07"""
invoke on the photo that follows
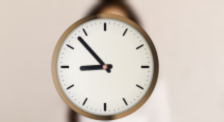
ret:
8.53
